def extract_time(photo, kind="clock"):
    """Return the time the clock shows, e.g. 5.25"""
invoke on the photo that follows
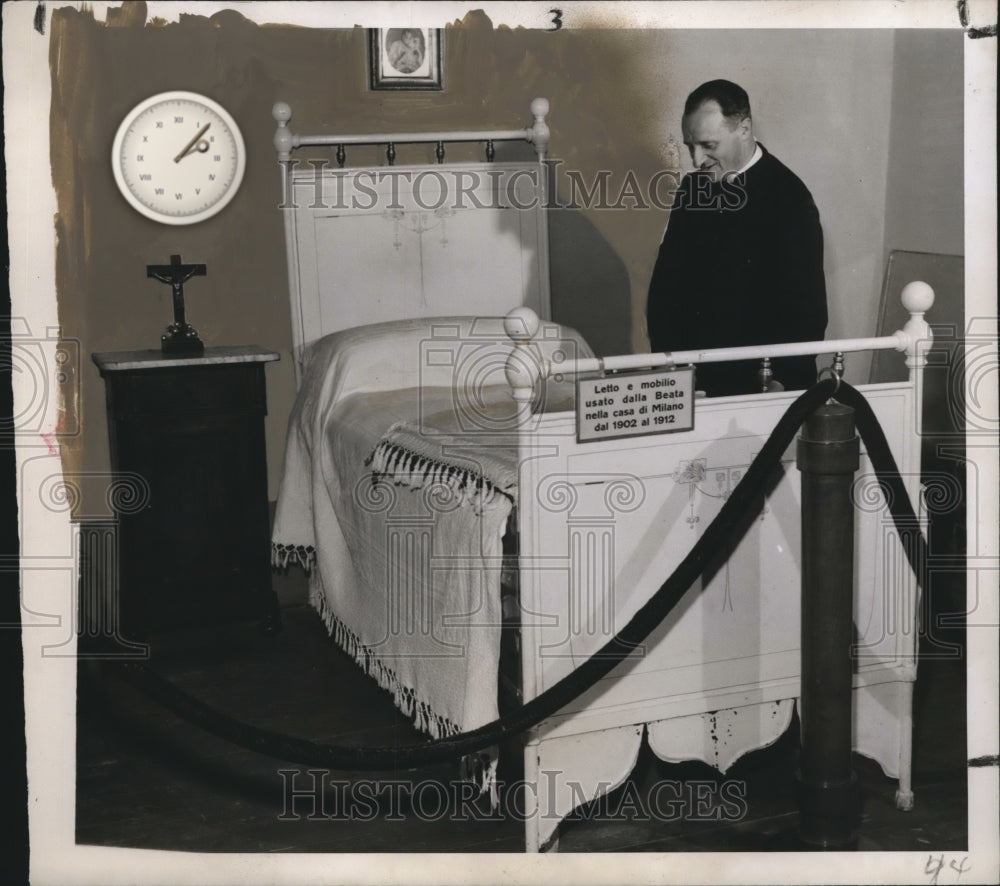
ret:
2.07
